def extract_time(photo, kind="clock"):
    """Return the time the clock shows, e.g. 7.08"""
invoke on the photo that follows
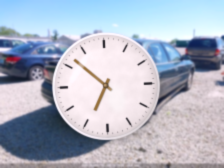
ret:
6.52
